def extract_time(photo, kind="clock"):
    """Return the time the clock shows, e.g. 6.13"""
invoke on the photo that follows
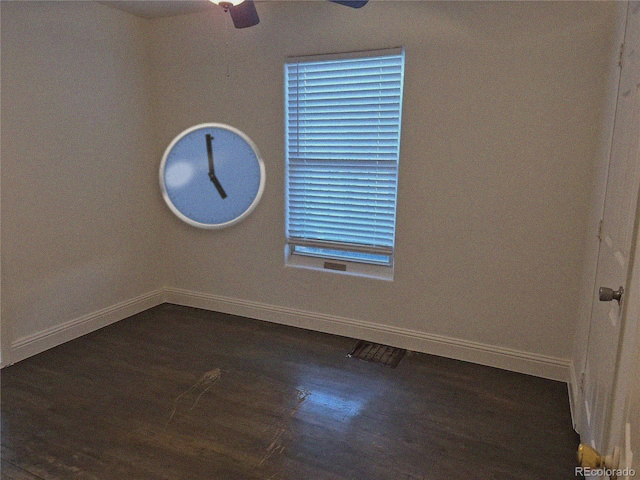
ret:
4.59
